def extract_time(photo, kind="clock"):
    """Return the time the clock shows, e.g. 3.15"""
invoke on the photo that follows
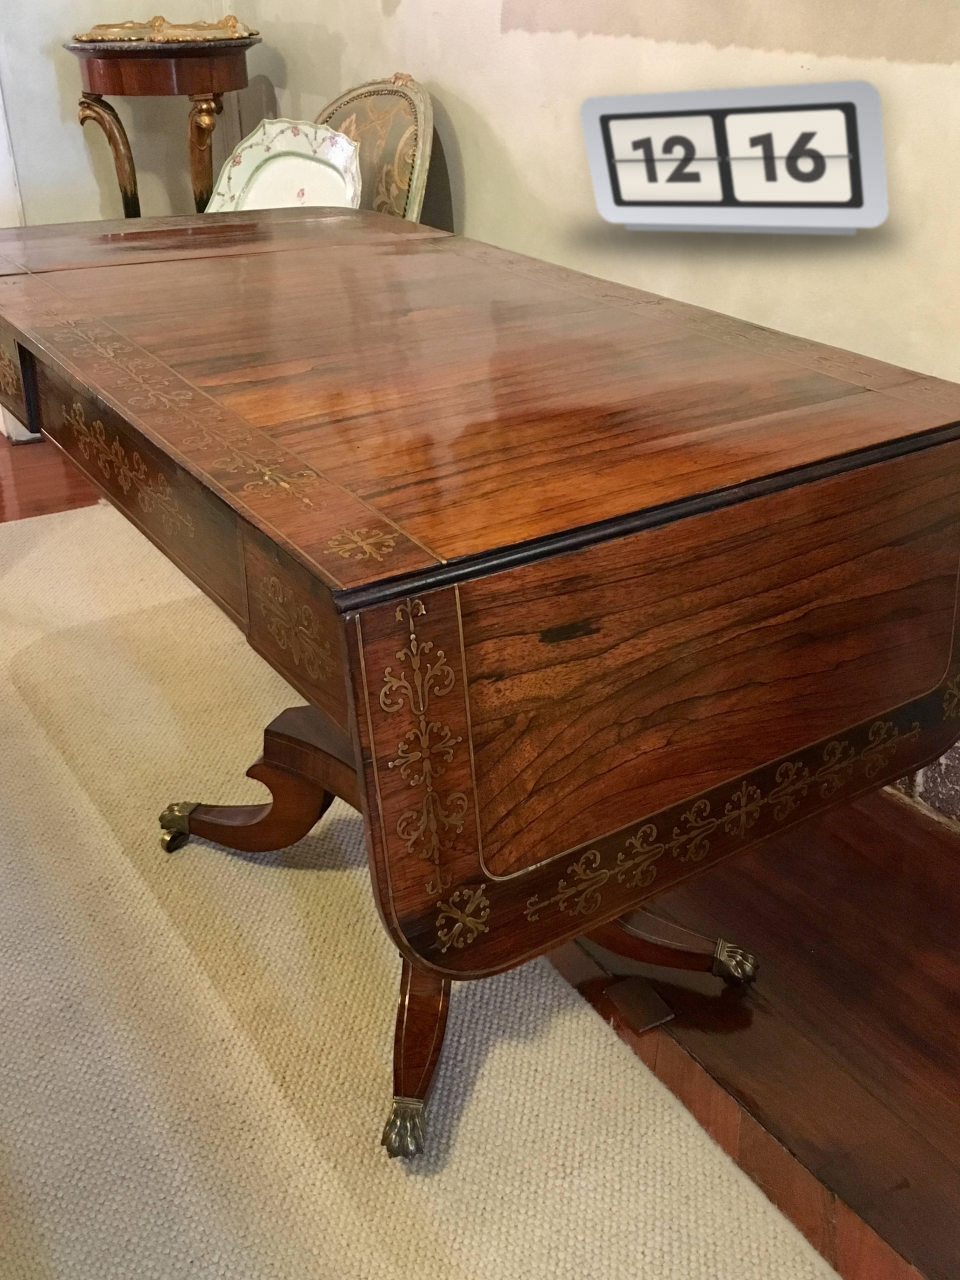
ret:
12.16
